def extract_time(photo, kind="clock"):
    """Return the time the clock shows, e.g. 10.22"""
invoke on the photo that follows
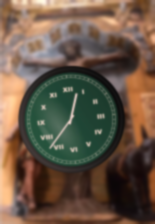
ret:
12.37
